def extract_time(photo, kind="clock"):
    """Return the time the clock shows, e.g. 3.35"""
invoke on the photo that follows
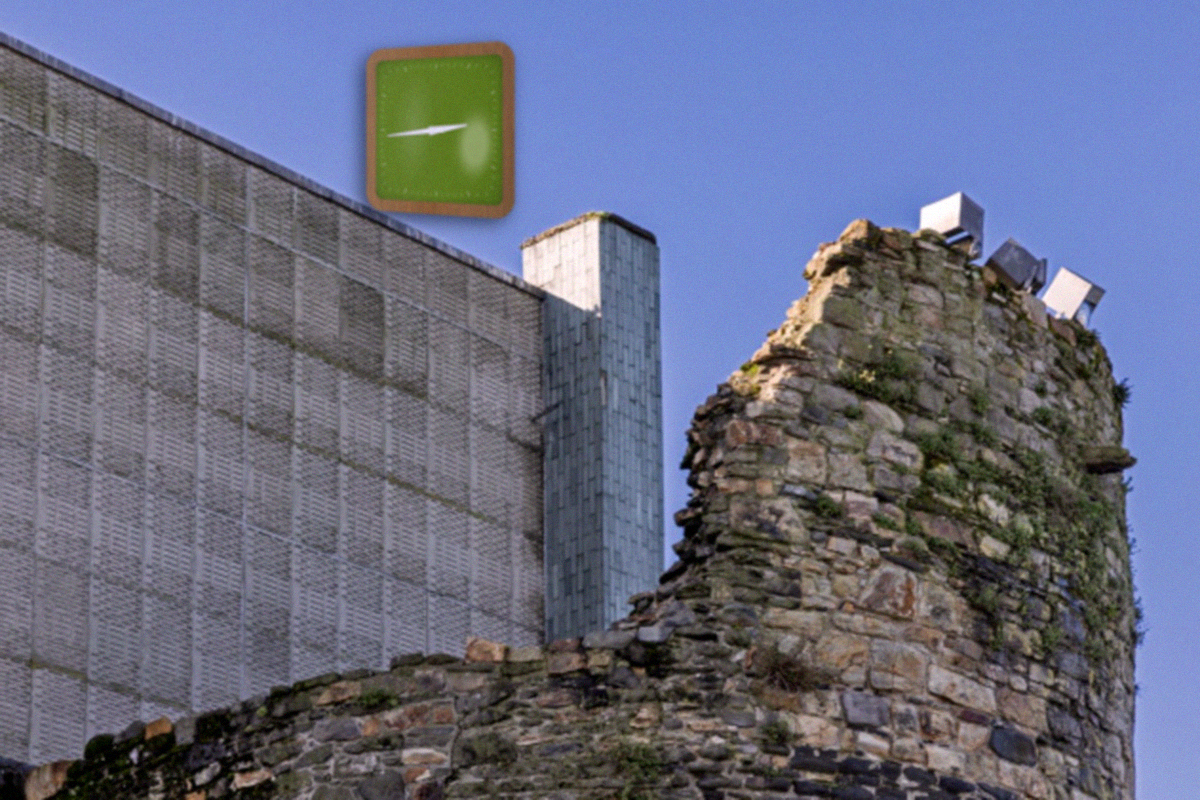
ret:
2.44
